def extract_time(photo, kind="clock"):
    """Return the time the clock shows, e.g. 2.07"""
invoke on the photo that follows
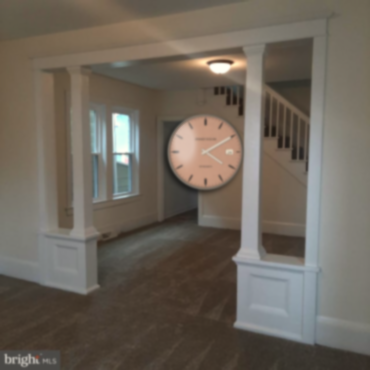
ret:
4.10
